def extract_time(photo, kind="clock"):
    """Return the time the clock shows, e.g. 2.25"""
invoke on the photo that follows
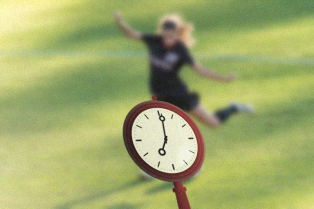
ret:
7.01
